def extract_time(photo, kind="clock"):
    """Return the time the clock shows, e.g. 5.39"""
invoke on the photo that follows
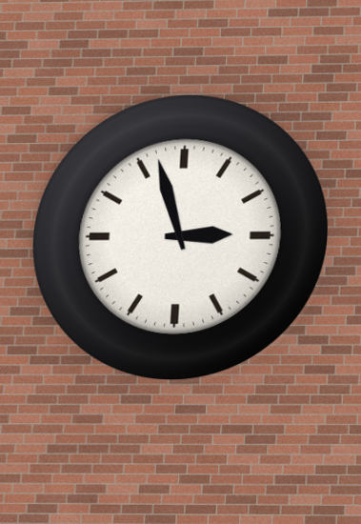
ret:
2.57
